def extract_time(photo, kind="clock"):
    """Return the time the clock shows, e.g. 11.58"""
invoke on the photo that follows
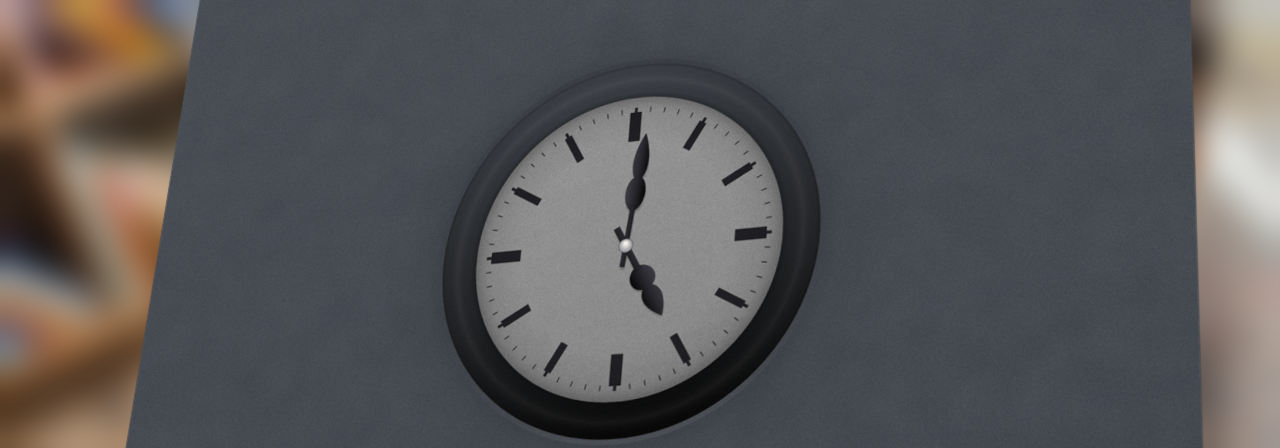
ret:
5.01
